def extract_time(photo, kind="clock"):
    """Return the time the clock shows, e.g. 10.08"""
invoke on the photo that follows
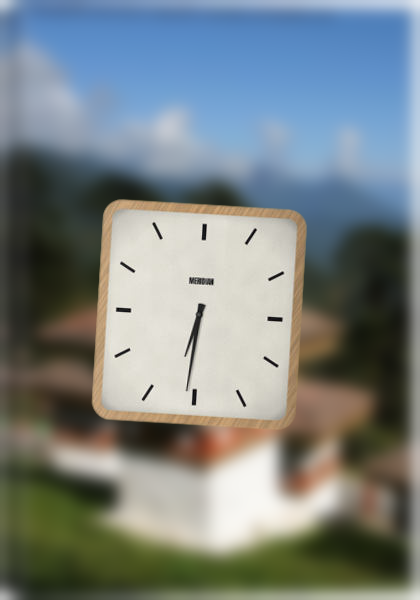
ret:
6.31
